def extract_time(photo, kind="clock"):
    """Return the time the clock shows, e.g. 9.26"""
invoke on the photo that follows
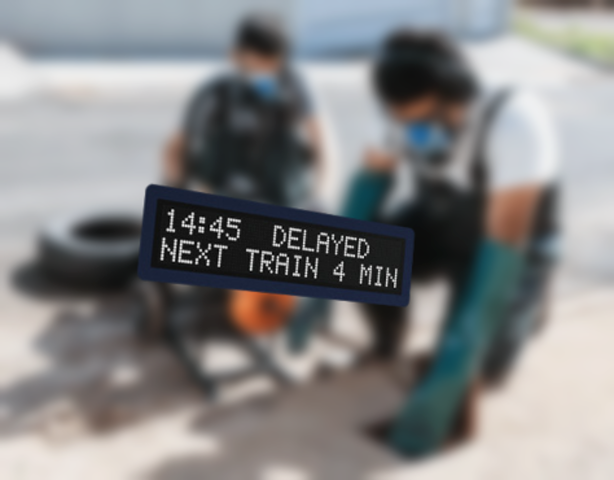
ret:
14.45
